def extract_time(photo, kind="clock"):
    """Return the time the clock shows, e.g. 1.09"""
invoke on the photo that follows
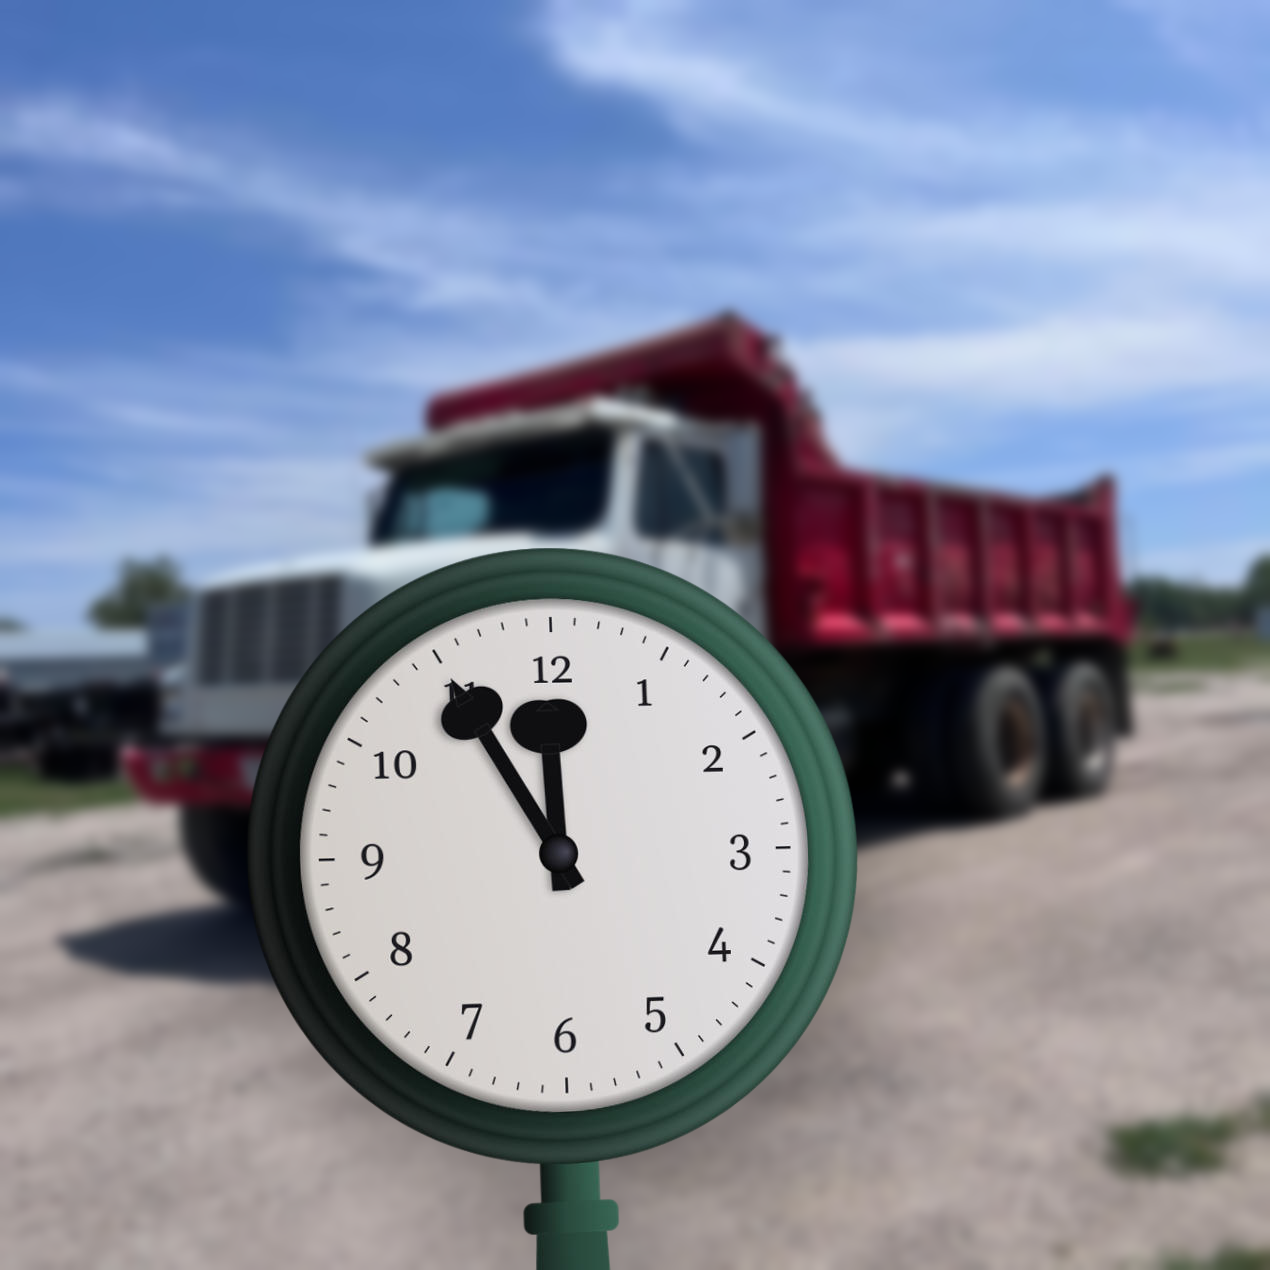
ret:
11.55
